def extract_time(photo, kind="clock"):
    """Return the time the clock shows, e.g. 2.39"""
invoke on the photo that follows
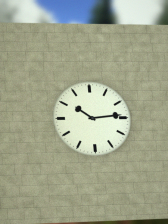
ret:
10.14
